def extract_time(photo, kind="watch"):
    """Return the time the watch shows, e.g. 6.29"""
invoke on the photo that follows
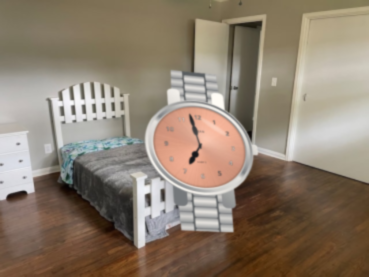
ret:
6.58
